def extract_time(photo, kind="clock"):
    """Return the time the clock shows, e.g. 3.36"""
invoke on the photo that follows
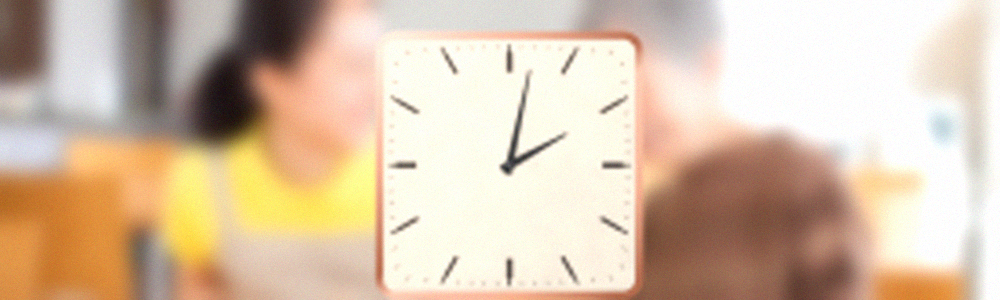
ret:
2.02
